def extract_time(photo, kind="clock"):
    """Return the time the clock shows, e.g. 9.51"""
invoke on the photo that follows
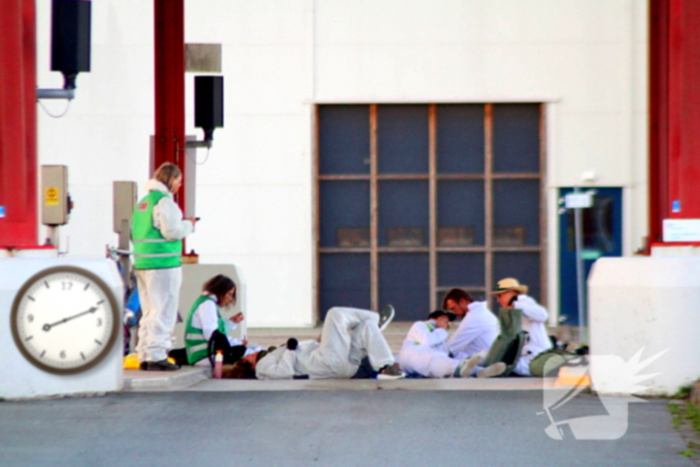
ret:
8.11
